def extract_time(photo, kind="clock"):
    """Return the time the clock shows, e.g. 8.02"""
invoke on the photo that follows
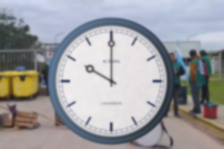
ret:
10.00
